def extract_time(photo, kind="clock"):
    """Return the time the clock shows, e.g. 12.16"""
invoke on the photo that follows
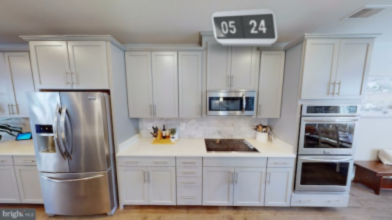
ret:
5.24
